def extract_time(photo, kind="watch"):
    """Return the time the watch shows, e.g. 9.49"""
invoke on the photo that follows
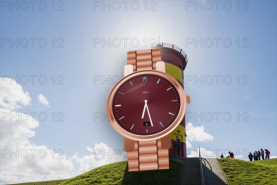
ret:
6.28
